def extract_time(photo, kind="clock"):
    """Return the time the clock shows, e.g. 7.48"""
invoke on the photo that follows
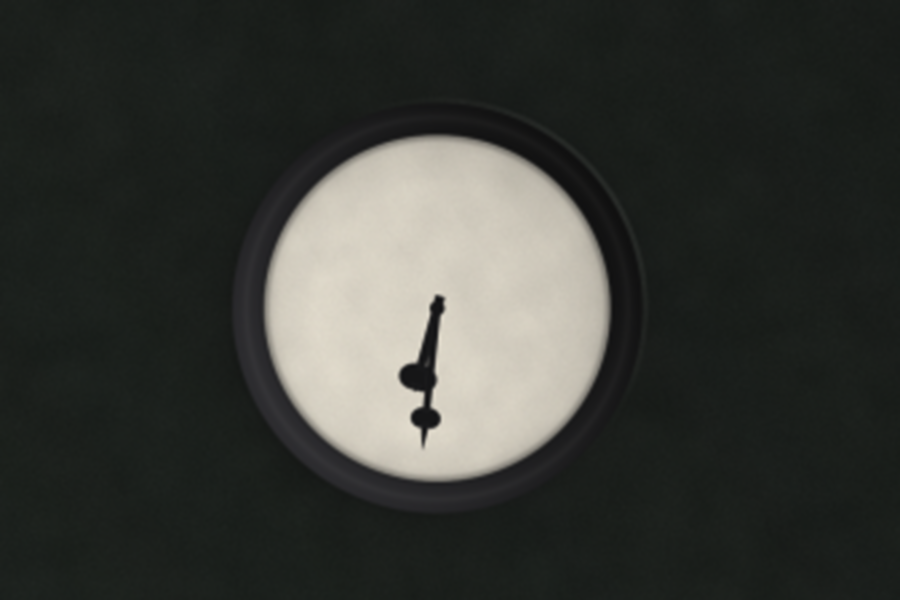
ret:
6.31
